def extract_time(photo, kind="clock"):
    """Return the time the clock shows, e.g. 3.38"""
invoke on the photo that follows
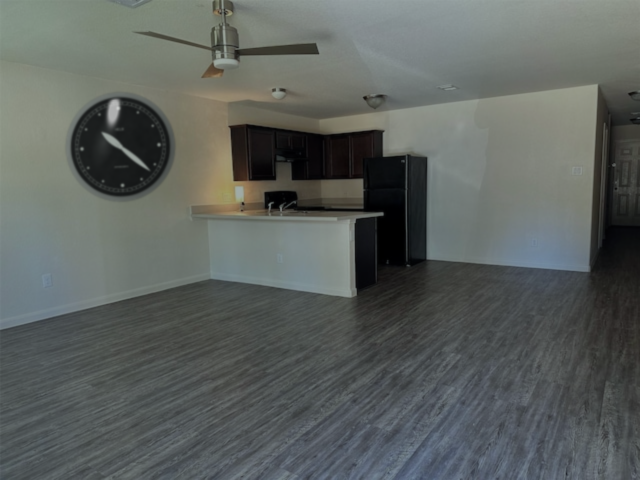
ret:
10.22
